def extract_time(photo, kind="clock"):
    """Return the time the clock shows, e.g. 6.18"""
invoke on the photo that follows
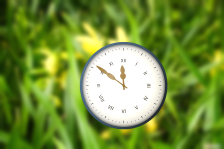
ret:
11.51
